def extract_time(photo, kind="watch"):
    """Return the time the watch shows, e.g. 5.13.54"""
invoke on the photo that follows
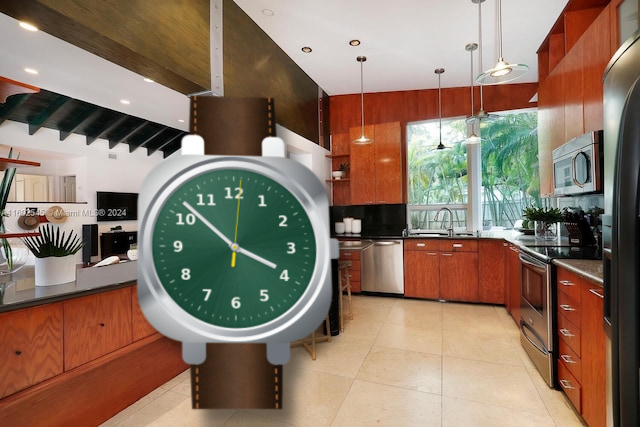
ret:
3.52.01
